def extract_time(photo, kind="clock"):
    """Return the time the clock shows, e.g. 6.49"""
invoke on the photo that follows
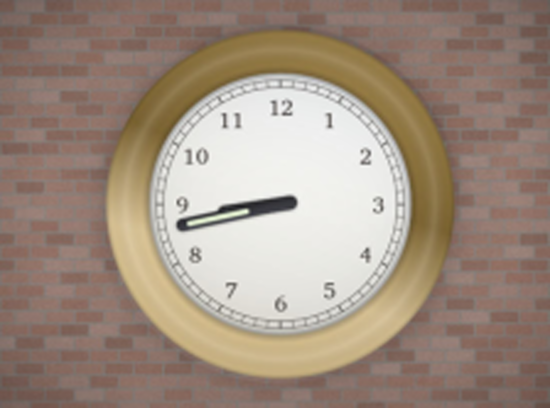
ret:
8.43
